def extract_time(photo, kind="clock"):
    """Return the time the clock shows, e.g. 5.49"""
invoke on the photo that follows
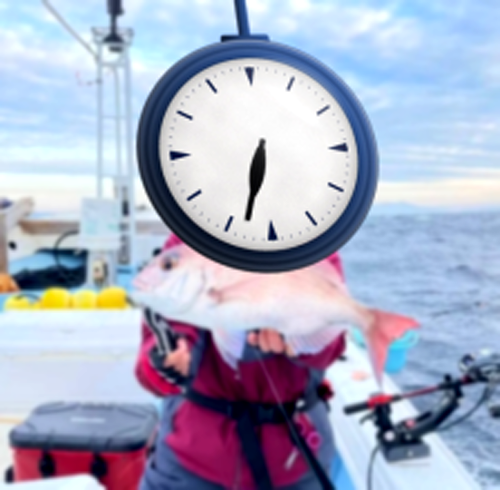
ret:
6.33
